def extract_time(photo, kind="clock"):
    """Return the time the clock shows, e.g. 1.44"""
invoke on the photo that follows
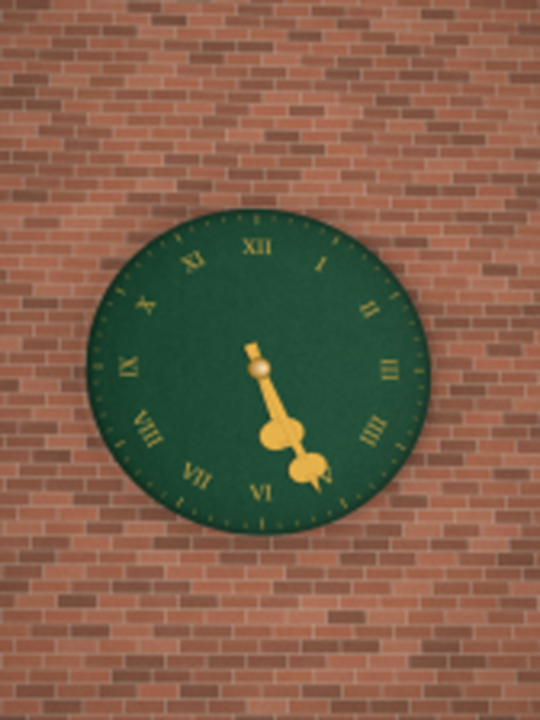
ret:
5.26
